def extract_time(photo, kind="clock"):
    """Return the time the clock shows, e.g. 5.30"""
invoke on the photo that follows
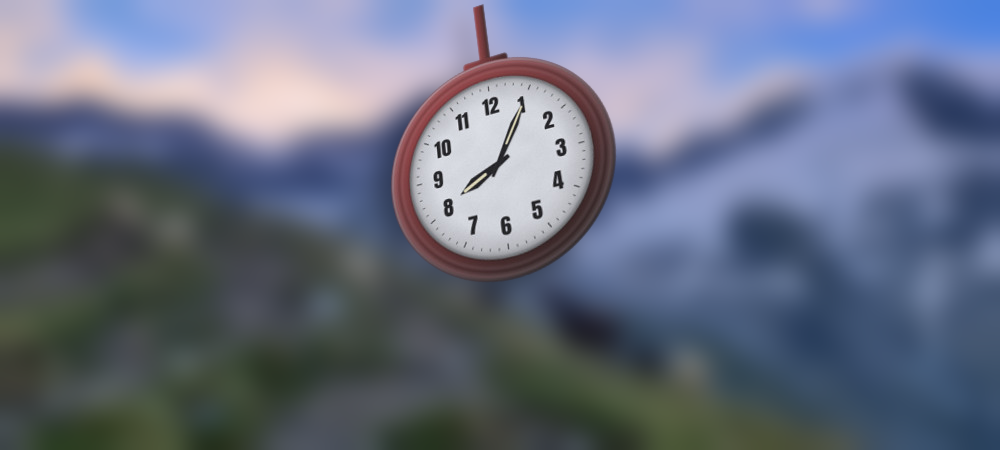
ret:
8.05
